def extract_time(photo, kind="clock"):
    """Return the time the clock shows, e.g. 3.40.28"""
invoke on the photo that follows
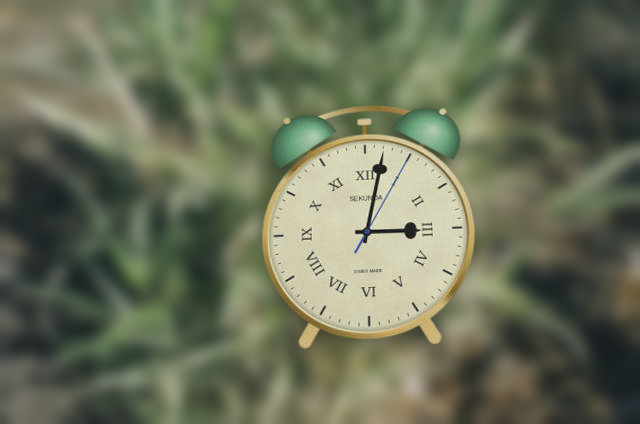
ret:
3.02.05
